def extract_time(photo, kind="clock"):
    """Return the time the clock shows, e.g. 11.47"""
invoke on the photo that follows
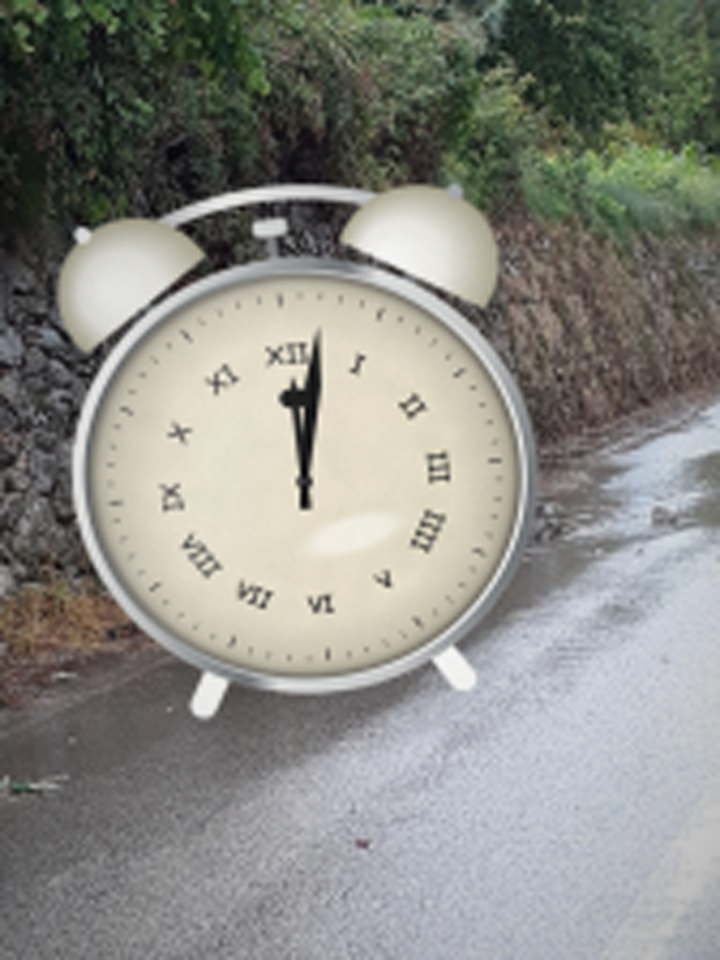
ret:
12.02
